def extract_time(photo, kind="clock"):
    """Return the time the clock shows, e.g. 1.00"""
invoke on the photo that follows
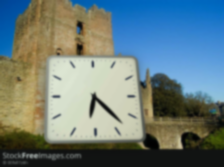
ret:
6.23
